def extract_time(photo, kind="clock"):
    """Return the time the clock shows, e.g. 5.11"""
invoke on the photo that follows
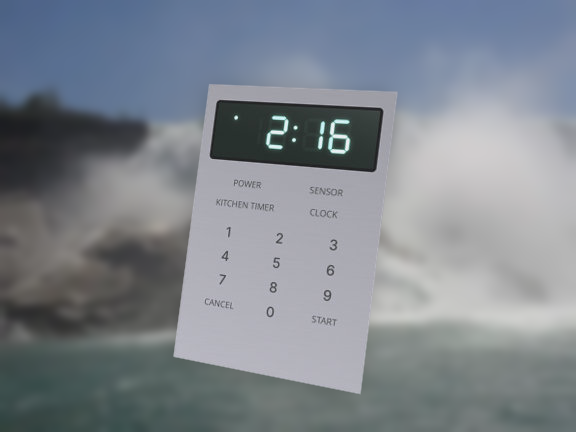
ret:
2.16
